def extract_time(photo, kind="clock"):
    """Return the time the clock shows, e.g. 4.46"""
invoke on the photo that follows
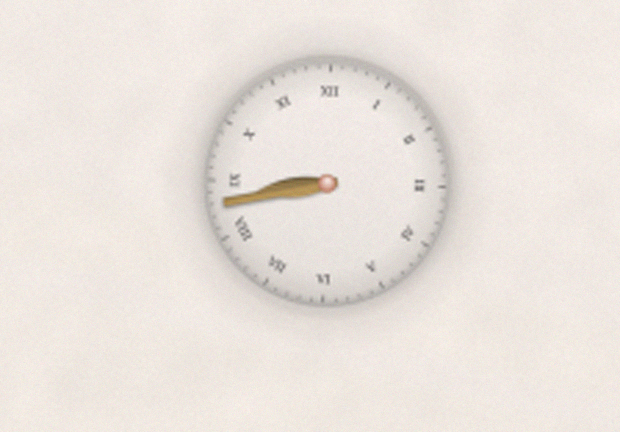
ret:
8.43
